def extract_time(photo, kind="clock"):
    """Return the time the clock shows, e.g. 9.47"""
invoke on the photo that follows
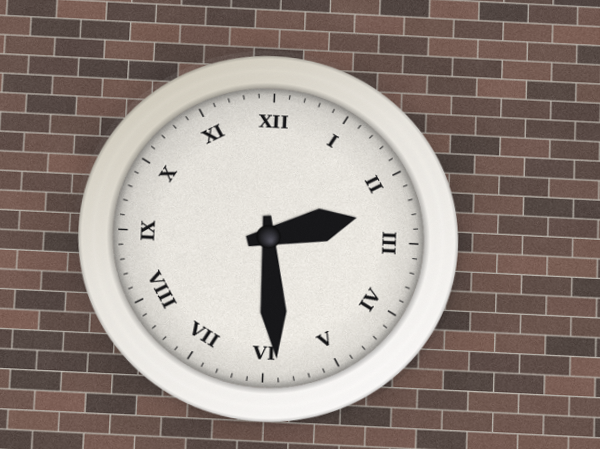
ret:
2.29
